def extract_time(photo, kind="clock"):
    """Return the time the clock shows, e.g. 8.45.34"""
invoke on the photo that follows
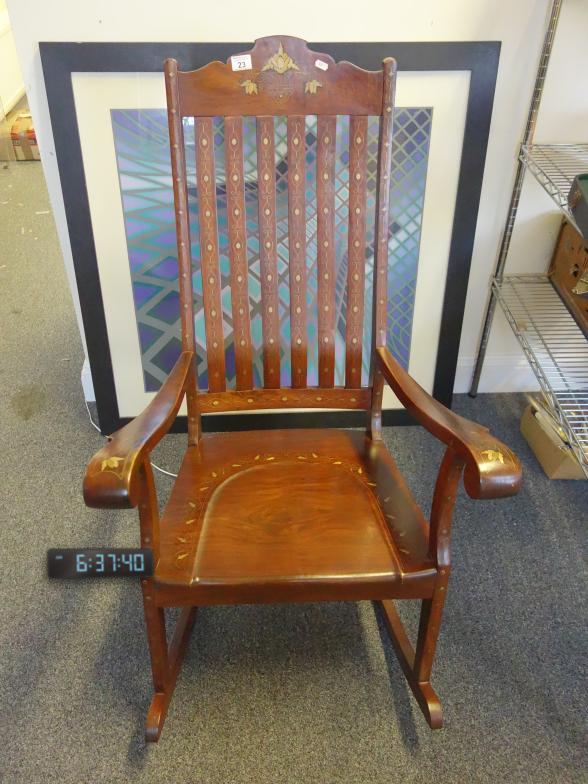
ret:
6.37.40
